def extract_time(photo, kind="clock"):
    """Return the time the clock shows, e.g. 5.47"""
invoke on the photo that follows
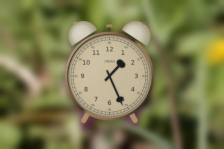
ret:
1.26
